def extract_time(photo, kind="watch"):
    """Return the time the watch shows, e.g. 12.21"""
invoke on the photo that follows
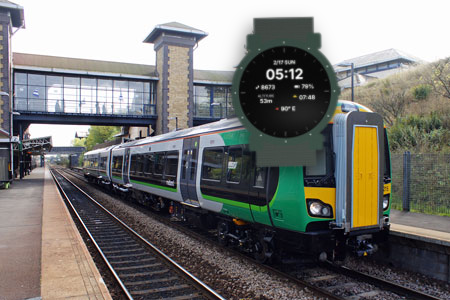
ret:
5.12
